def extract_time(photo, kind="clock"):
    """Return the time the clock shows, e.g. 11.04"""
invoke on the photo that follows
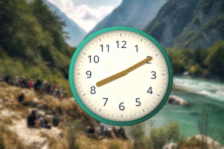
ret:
8.10
